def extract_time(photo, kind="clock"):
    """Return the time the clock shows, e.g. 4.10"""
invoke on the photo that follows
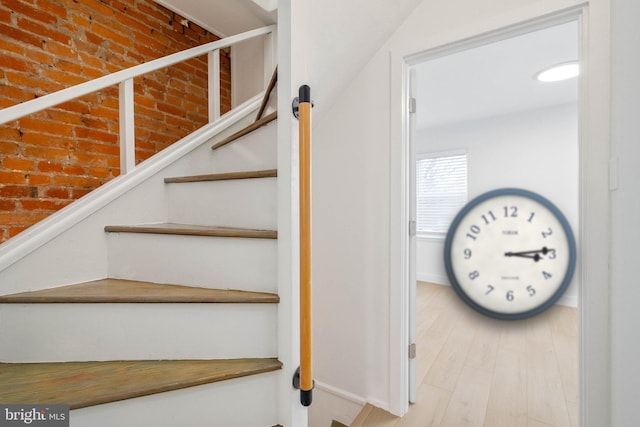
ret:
3.14
